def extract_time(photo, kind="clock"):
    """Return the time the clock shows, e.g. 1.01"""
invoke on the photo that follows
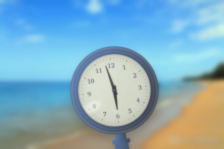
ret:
5.58
